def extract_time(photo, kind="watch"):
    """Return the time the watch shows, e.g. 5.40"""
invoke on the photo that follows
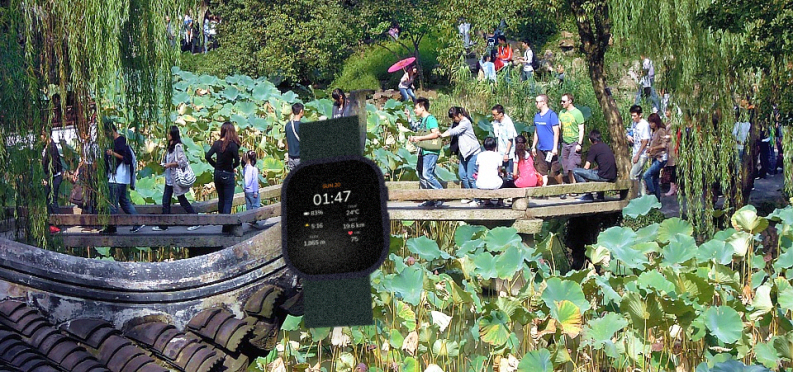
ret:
1.47
